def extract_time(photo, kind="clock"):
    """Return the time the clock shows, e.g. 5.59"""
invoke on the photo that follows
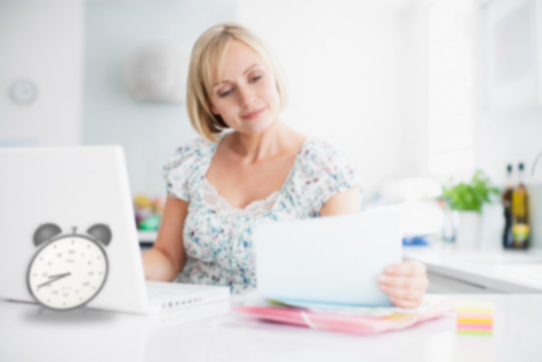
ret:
8.41
